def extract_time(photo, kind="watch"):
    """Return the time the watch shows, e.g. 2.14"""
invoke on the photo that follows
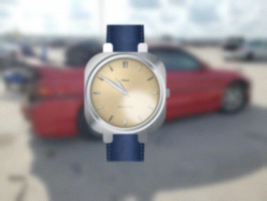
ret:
10.51
